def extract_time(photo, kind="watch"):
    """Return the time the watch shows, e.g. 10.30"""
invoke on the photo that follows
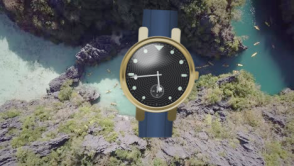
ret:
5.44
